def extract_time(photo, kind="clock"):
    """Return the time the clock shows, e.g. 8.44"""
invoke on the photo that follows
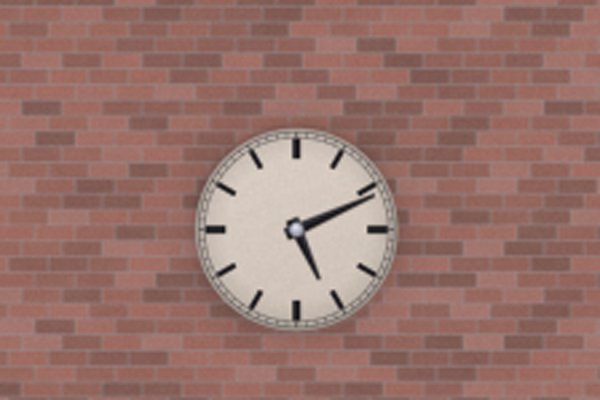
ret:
5.11
